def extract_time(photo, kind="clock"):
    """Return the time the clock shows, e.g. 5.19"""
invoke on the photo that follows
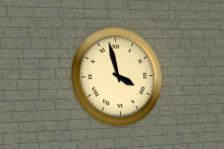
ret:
3.58
